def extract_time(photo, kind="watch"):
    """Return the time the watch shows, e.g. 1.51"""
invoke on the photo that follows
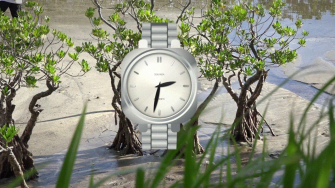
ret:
2.32
